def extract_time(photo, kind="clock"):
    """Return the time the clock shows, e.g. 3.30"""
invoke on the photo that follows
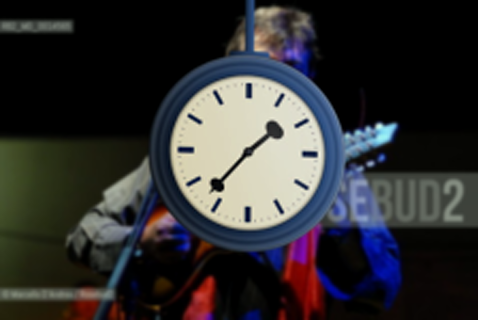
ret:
1.37
